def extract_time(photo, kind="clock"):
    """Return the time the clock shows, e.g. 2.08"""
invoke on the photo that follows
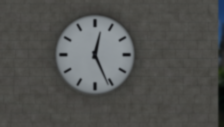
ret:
12.26
